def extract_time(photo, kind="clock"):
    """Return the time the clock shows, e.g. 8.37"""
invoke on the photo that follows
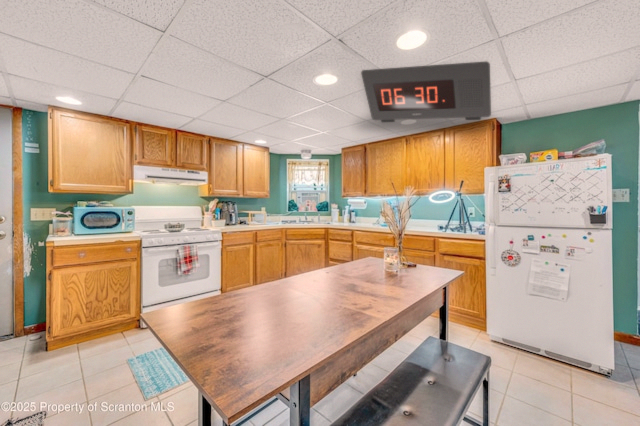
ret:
6.30
